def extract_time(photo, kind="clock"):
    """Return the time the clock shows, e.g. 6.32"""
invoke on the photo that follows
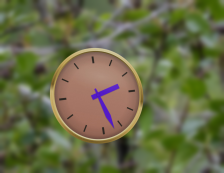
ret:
2.27
